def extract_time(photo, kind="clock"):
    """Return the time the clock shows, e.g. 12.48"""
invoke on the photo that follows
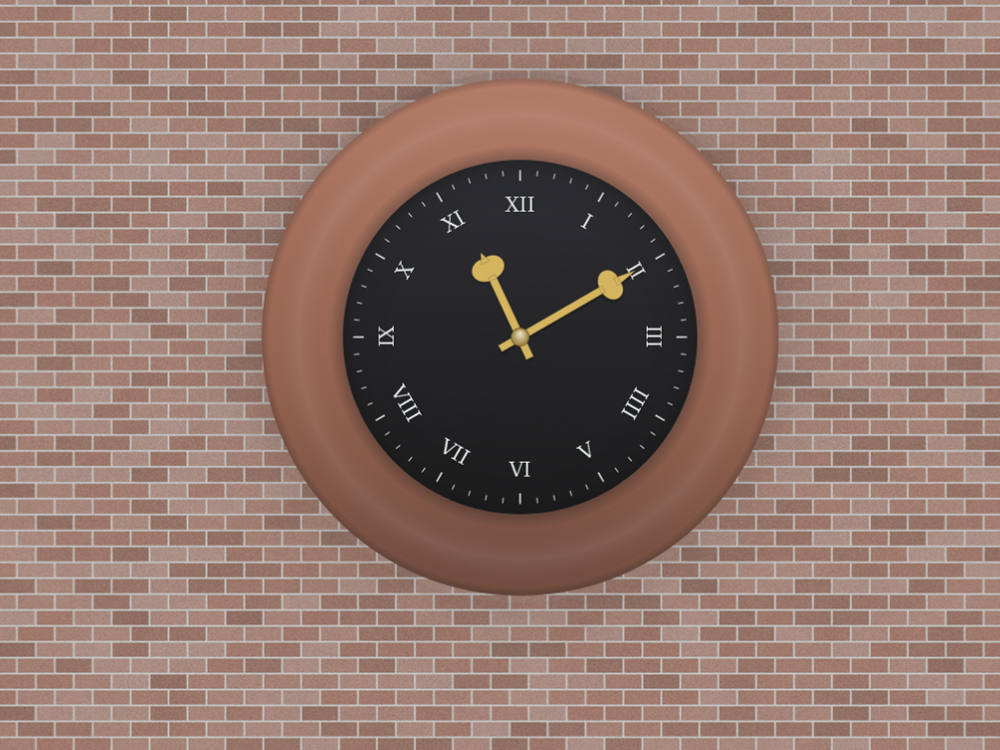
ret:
11.10
